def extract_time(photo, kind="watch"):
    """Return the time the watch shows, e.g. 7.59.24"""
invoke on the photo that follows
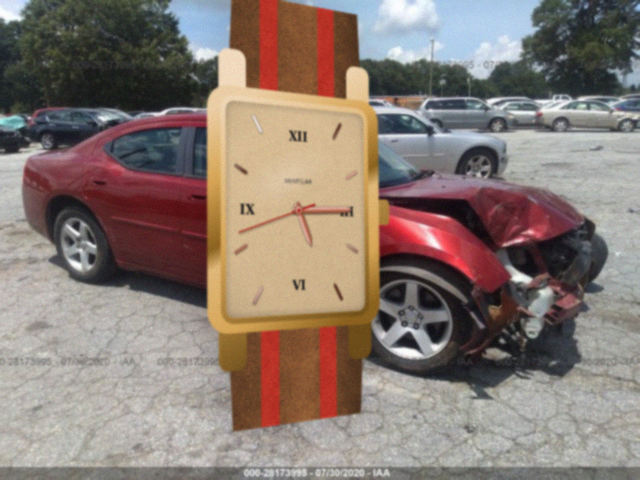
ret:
5.14.42
